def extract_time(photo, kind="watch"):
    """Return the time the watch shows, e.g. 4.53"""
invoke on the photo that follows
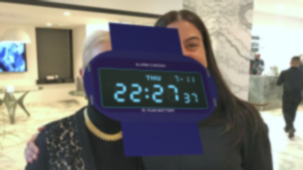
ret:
22.27
